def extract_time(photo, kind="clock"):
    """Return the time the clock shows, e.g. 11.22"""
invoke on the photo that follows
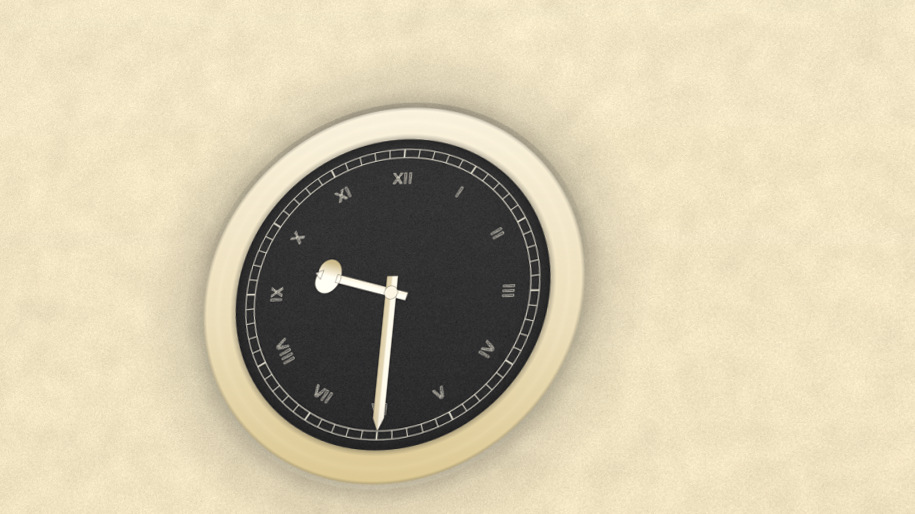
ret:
9.30
